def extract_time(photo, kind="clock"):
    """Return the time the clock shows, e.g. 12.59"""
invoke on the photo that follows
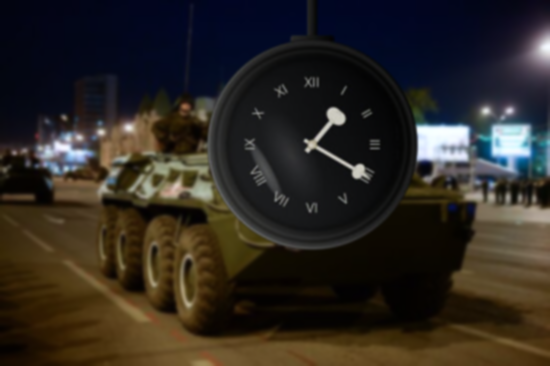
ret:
1.20
